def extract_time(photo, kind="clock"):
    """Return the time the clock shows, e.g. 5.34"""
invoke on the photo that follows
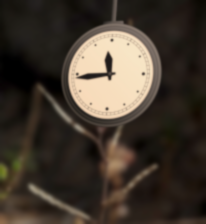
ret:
11.44
